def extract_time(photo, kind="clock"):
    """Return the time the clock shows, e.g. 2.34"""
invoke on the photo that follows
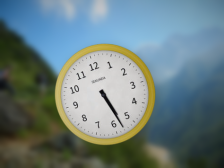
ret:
5.28
